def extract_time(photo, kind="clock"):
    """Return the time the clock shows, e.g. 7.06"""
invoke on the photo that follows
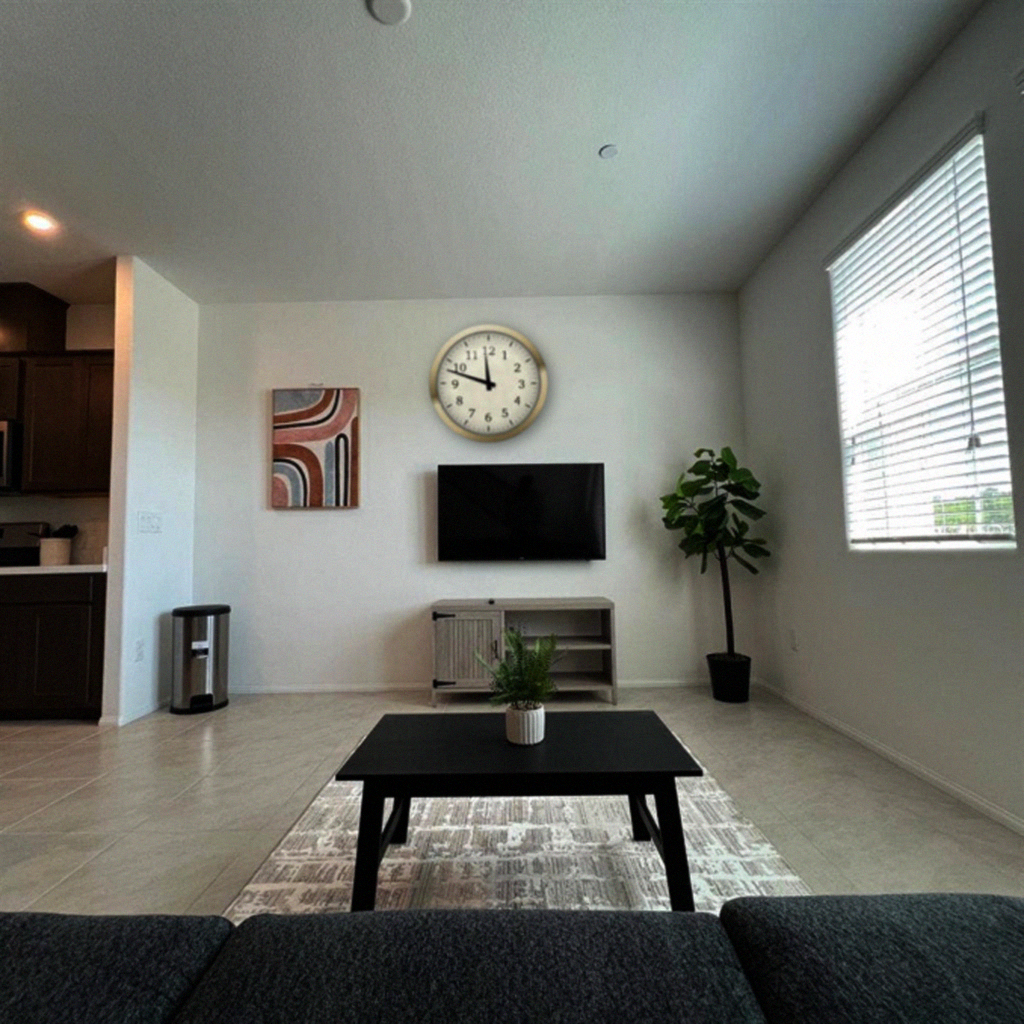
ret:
11.48
